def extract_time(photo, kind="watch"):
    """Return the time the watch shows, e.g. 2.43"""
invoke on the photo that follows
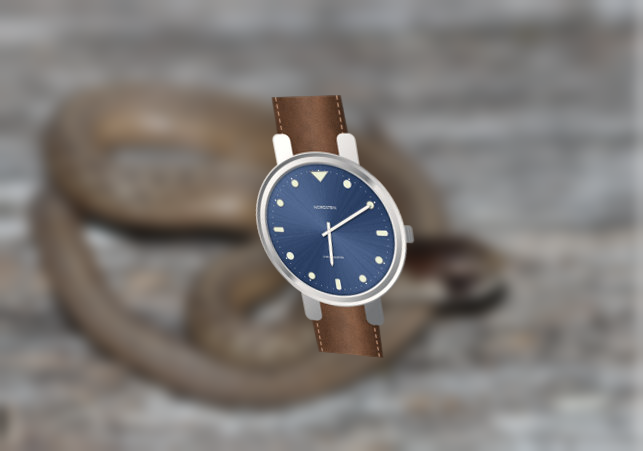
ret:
6.10
